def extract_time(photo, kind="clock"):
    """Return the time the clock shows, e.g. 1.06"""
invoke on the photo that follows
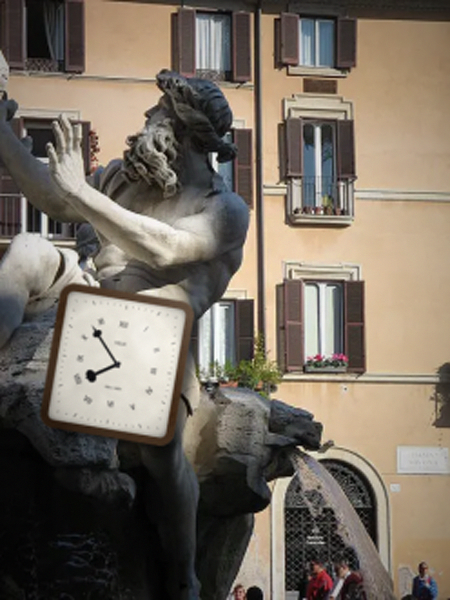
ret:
7.53
